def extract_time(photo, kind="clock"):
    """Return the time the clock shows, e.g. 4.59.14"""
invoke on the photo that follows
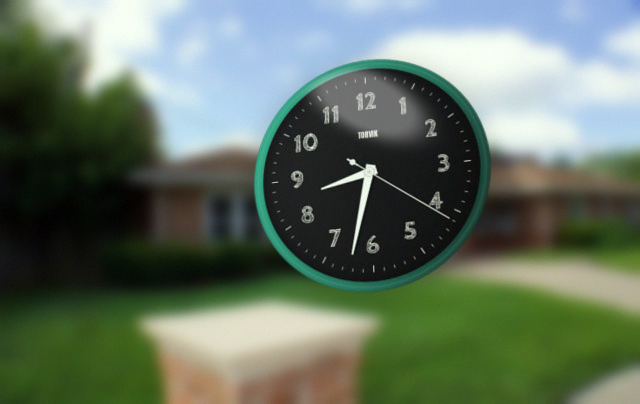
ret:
8.32.21
